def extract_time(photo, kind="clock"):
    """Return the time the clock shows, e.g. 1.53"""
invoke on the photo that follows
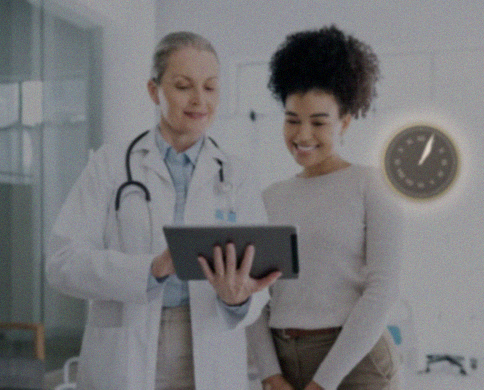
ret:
1.04
